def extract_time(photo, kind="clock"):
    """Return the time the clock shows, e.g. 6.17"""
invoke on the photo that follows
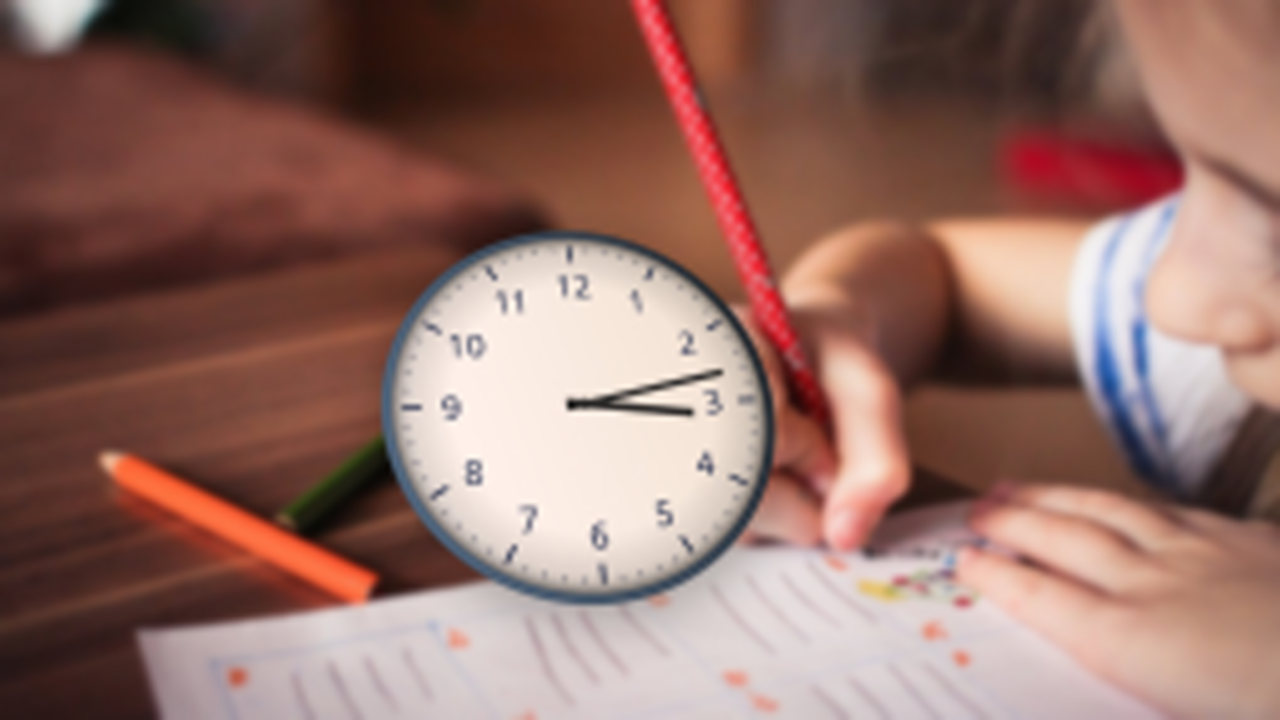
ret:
3.13
